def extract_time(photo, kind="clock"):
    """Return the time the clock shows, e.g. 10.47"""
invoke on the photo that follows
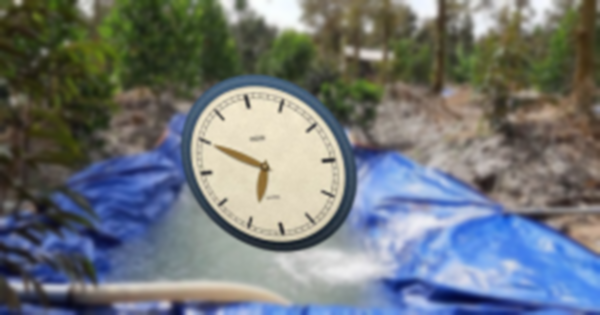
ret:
6.50
